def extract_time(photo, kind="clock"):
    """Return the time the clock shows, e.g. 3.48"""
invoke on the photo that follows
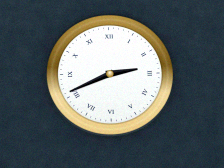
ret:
2.41
